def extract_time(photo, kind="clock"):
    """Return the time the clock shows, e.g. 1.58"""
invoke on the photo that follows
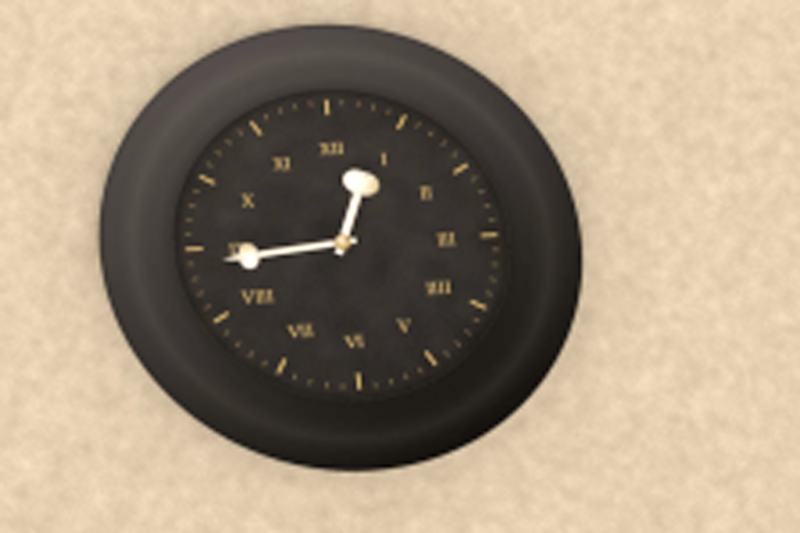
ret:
12.44
